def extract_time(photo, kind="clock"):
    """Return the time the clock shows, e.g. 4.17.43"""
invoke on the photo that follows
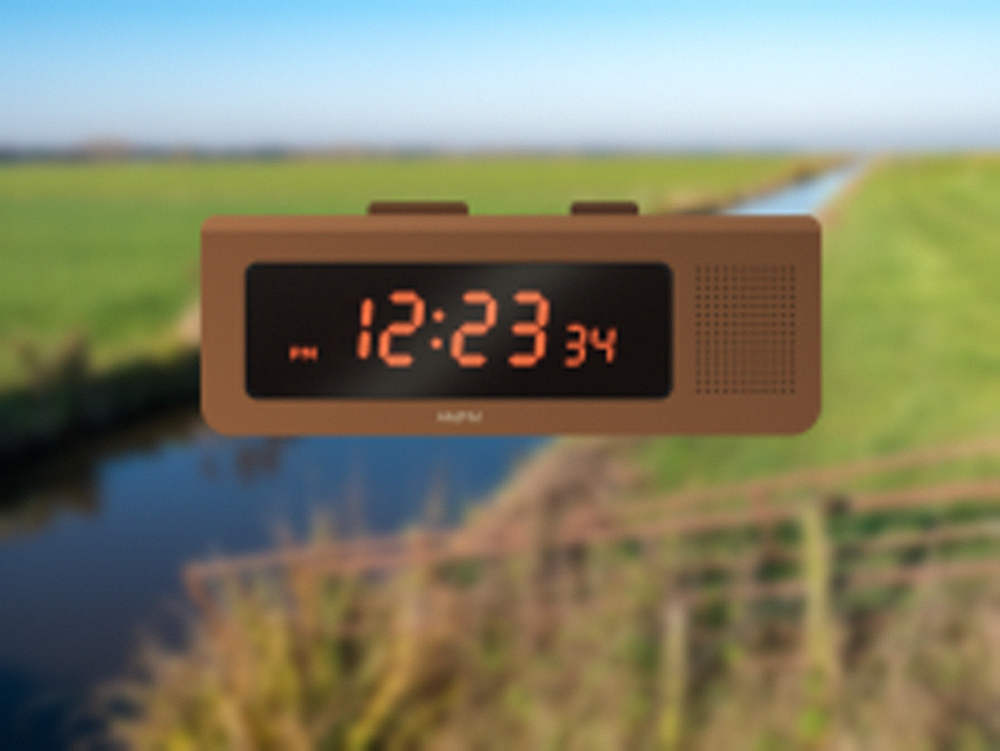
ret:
12.23.34
